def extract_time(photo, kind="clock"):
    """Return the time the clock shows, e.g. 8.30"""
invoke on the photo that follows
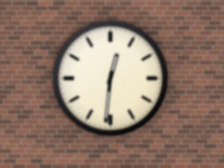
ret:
12.31
